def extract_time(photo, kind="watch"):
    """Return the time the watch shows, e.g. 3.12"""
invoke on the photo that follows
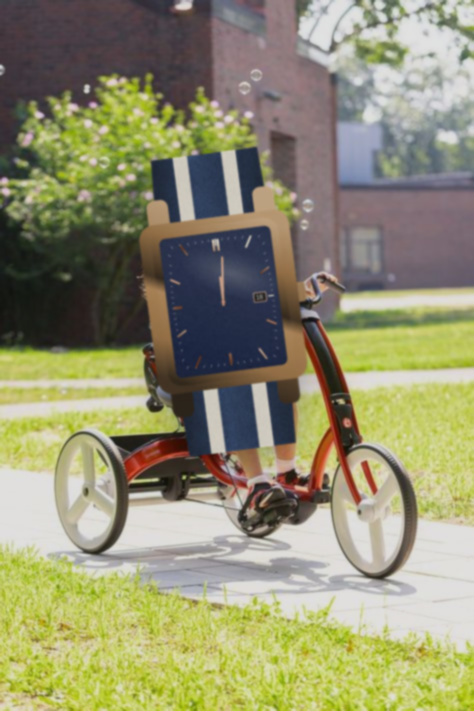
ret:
12.01
